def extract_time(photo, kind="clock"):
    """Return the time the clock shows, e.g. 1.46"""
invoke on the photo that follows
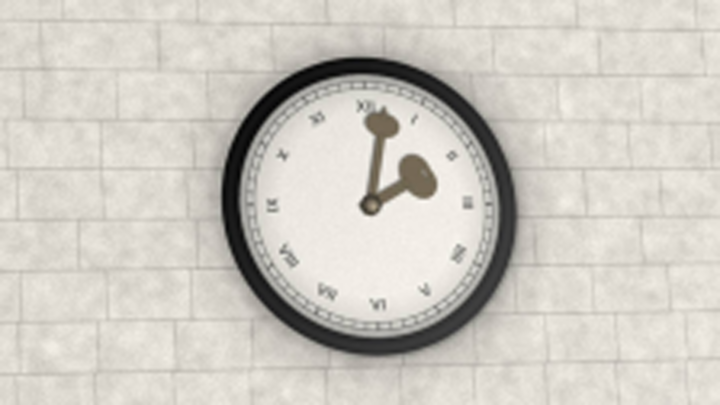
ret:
2.02
